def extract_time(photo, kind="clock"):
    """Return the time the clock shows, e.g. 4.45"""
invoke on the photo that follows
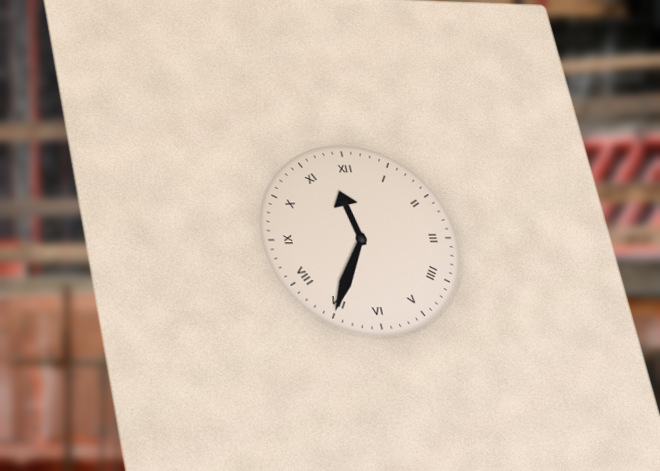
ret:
11.35
